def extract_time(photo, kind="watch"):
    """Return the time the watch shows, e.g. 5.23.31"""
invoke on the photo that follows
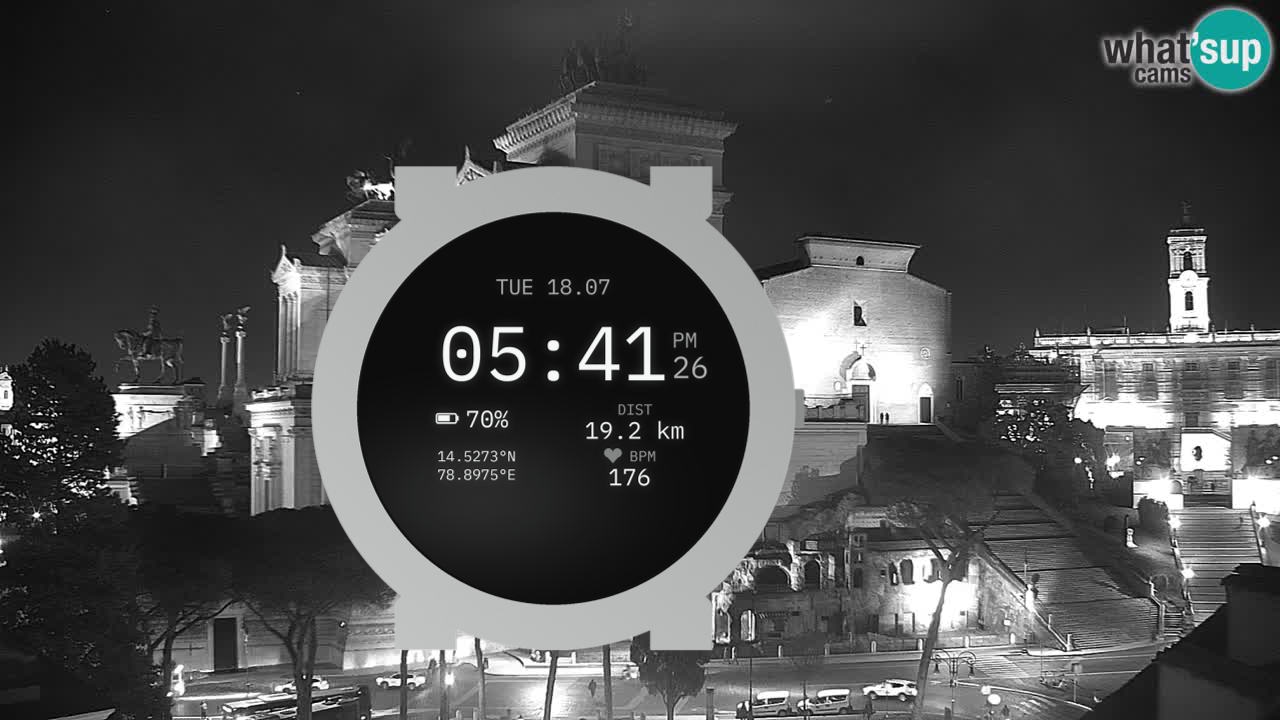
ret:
5.41.26
